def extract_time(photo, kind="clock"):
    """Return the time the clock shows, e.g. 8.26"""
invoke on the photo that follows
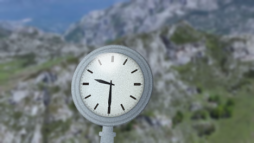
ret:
9.30
